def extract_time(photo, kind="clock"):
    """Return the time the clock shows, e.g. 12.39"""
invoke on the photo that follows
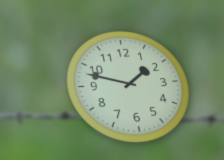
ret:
1.48
